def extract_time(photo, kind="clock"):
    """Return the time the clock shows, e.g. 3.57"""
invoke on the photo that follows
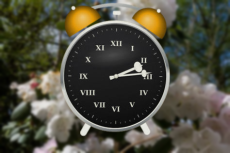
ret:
2.14
